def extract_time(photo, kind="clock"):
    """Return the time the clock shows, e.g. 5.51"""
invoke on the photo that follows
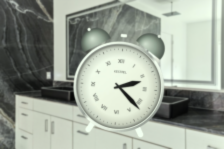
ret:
2.22
